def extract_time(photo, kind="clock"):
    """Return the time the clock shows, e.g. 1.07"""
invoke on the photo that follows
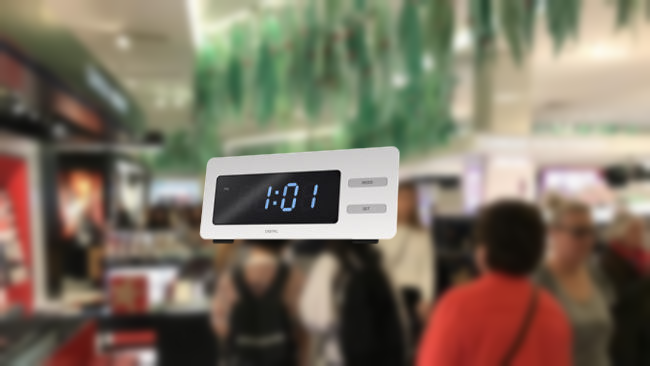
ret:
1.01
